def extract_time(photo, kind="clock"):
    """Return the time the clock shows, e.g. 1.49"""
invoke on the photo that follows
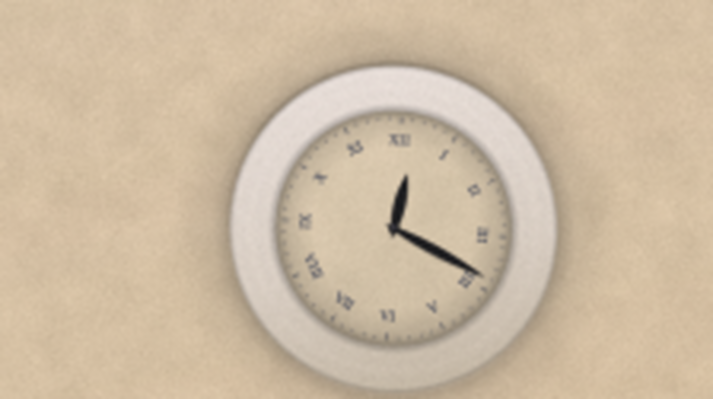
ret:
12.19
